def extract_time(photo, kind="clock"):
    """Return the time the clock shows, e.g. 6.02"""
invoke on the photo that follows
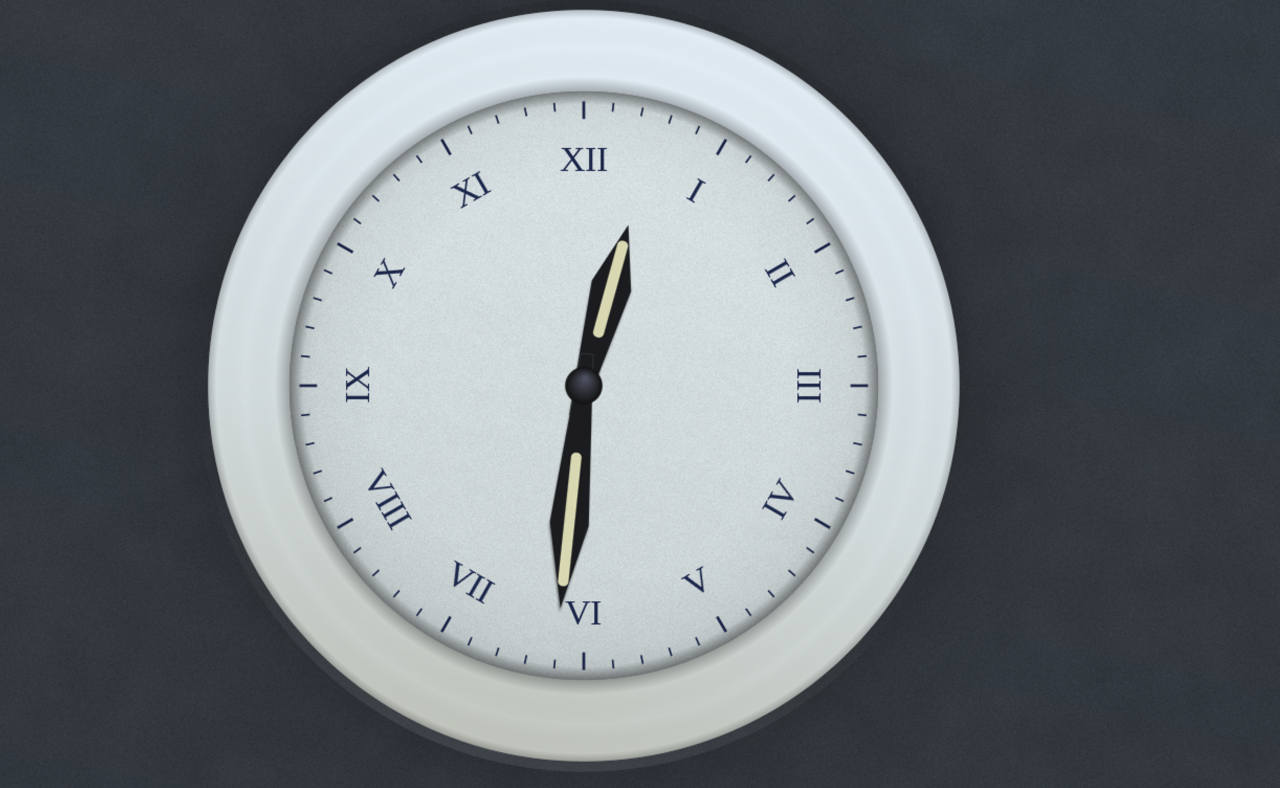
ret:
12.31
